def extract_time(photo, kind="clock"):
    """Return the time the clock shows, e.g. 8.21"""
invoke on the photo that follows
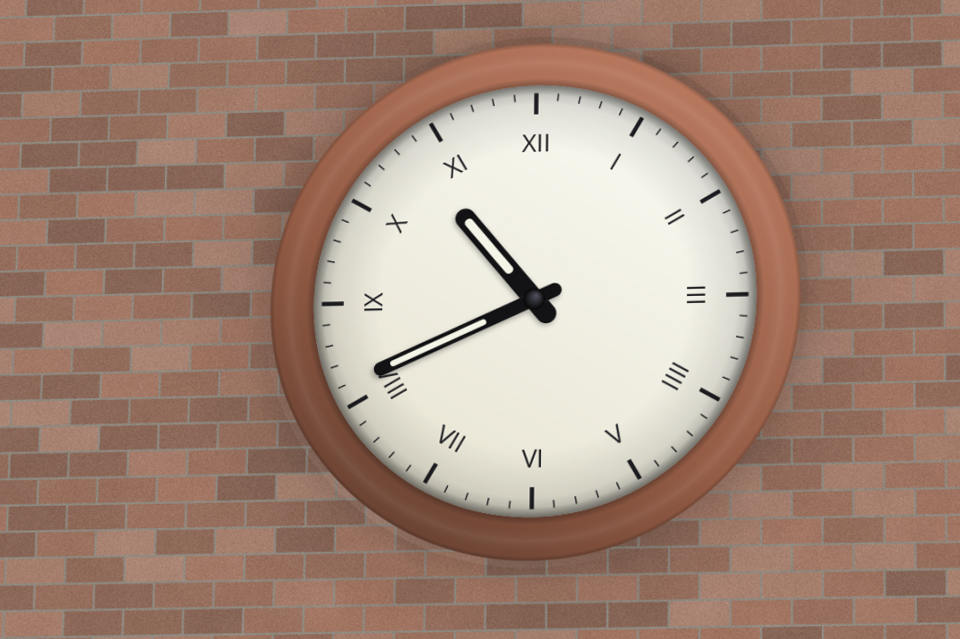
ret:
10.41
